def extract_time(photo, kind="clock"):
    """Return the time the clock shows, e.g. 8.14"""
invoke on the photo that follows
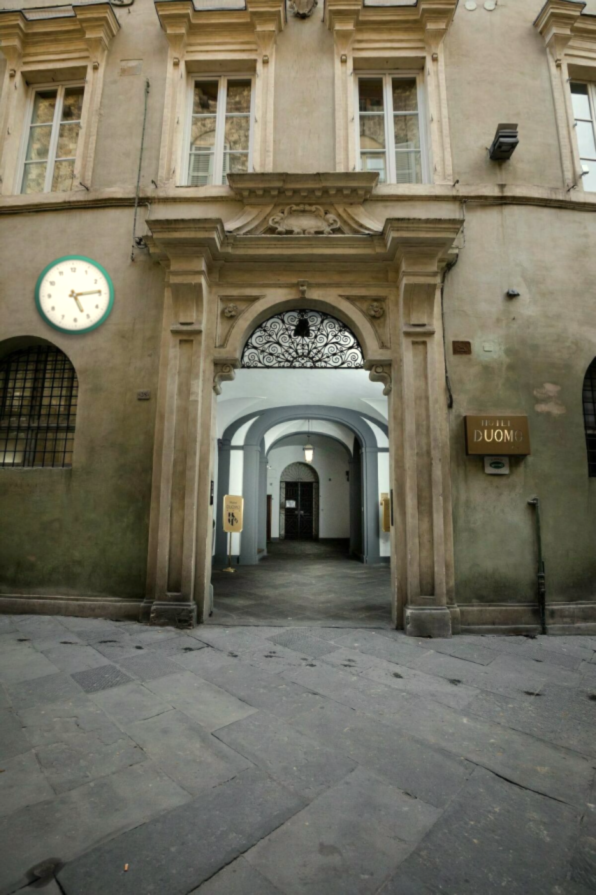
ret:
5.14
